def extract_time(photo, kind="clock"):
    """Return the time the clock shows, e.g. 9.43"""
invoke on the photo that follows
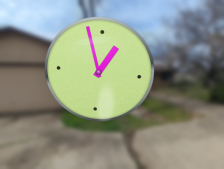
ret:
12.57
